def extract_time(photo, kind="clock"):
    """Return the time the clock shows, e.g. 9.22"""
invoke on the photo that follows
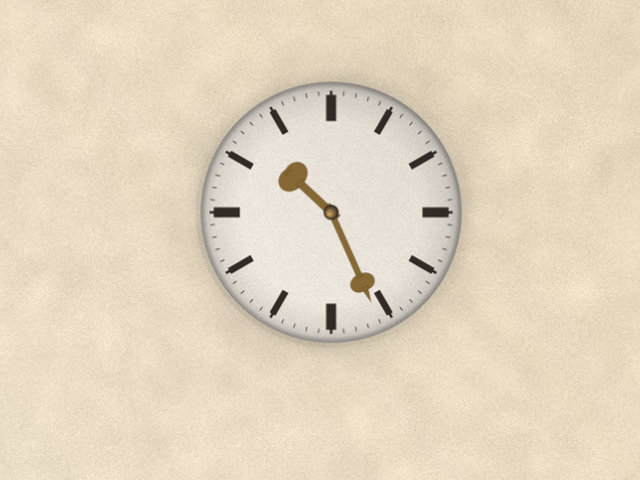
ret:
10.26
